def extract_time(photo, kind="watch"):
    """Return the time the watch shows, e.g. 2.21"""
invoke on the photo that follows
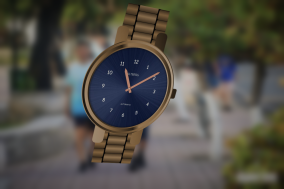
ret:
11.09
